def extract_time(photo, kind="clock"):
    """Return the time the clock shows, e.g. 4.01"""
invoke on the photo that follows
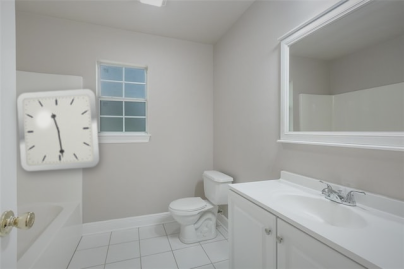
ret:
11.29
